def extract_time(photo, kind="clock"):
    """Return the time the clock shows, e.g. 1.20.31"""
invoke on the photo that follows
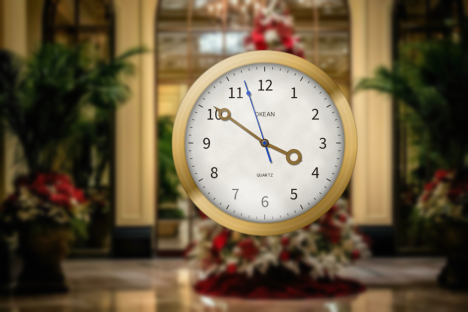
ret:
3.50.57
